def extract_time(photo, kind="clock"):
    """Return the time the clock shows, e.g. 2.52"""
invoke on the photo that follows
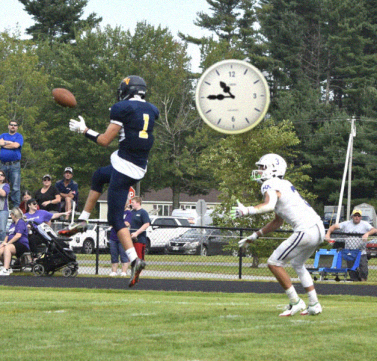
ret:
10.45
